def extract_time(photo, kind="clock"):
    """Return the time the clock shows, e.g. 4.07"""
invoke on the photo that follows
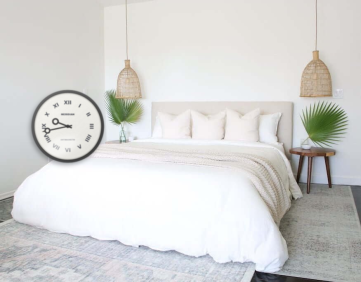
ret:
9.43
